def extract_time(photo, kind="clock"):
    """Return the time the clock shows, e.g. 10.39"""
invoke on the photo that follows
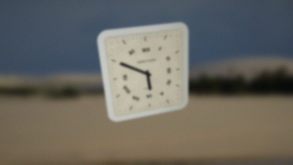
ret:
5.50
